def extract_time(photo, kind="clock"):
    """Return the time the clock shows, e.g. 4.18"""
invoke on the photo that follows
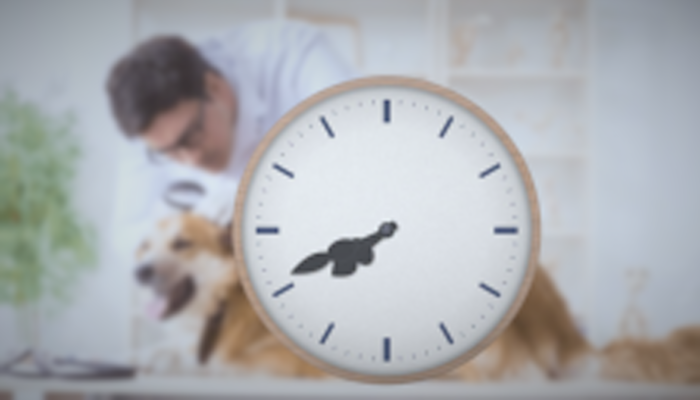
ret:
7.41
